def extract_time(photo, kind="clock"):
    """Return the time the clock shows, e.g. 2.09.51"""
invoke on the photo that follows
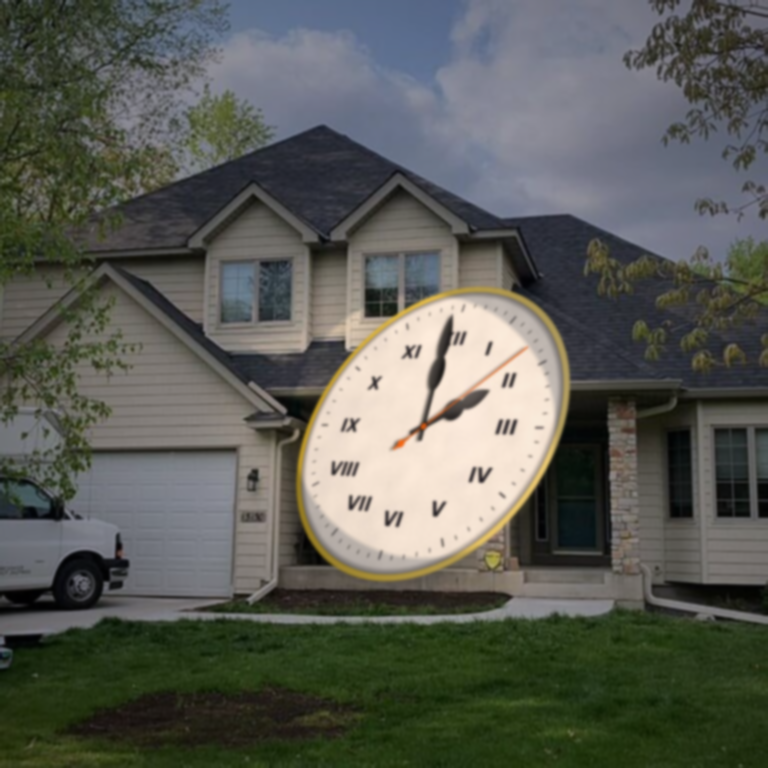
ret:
1.59.08
